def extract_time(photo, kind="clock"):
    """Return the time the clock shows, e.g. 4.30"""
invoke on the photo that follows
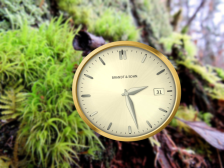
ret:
2.28
